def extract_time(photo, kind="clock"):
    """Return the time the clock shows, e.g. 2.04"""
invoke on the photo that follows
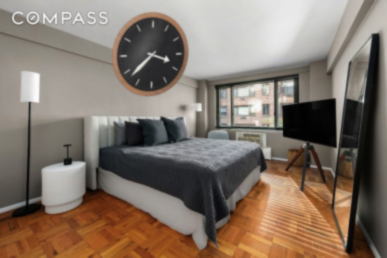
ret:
3.38
